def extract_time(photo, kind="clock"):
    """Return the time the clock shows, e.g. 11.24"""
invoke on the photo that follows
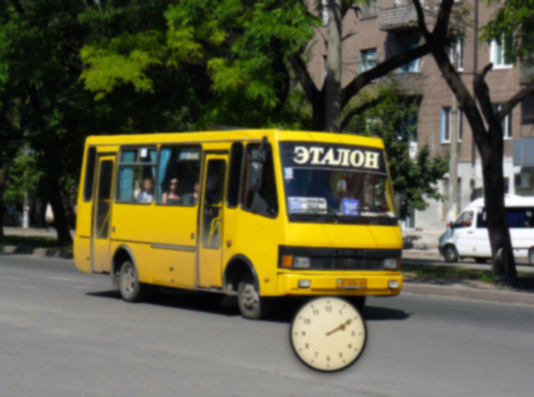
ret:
2.10
